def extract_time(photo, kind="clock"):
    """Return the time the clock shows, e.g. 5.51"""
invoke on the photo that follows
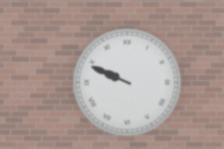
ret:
9.49
